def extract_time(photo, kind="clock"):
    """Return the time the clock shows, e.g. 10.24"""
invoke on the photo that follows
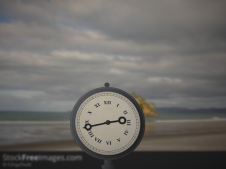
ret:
2.43
